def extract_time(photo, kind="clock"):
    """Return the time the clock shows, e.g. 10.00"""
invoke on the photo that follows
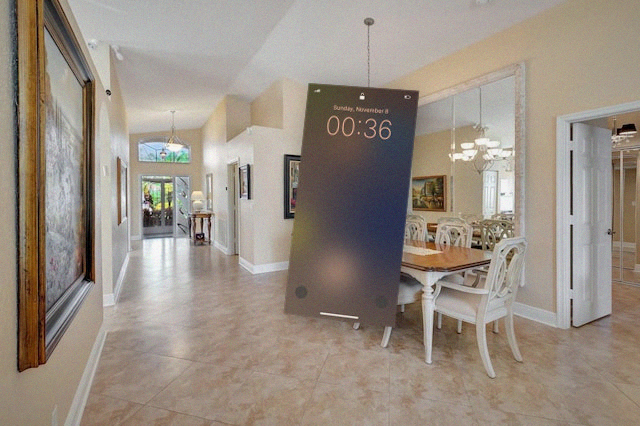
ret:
0.36
